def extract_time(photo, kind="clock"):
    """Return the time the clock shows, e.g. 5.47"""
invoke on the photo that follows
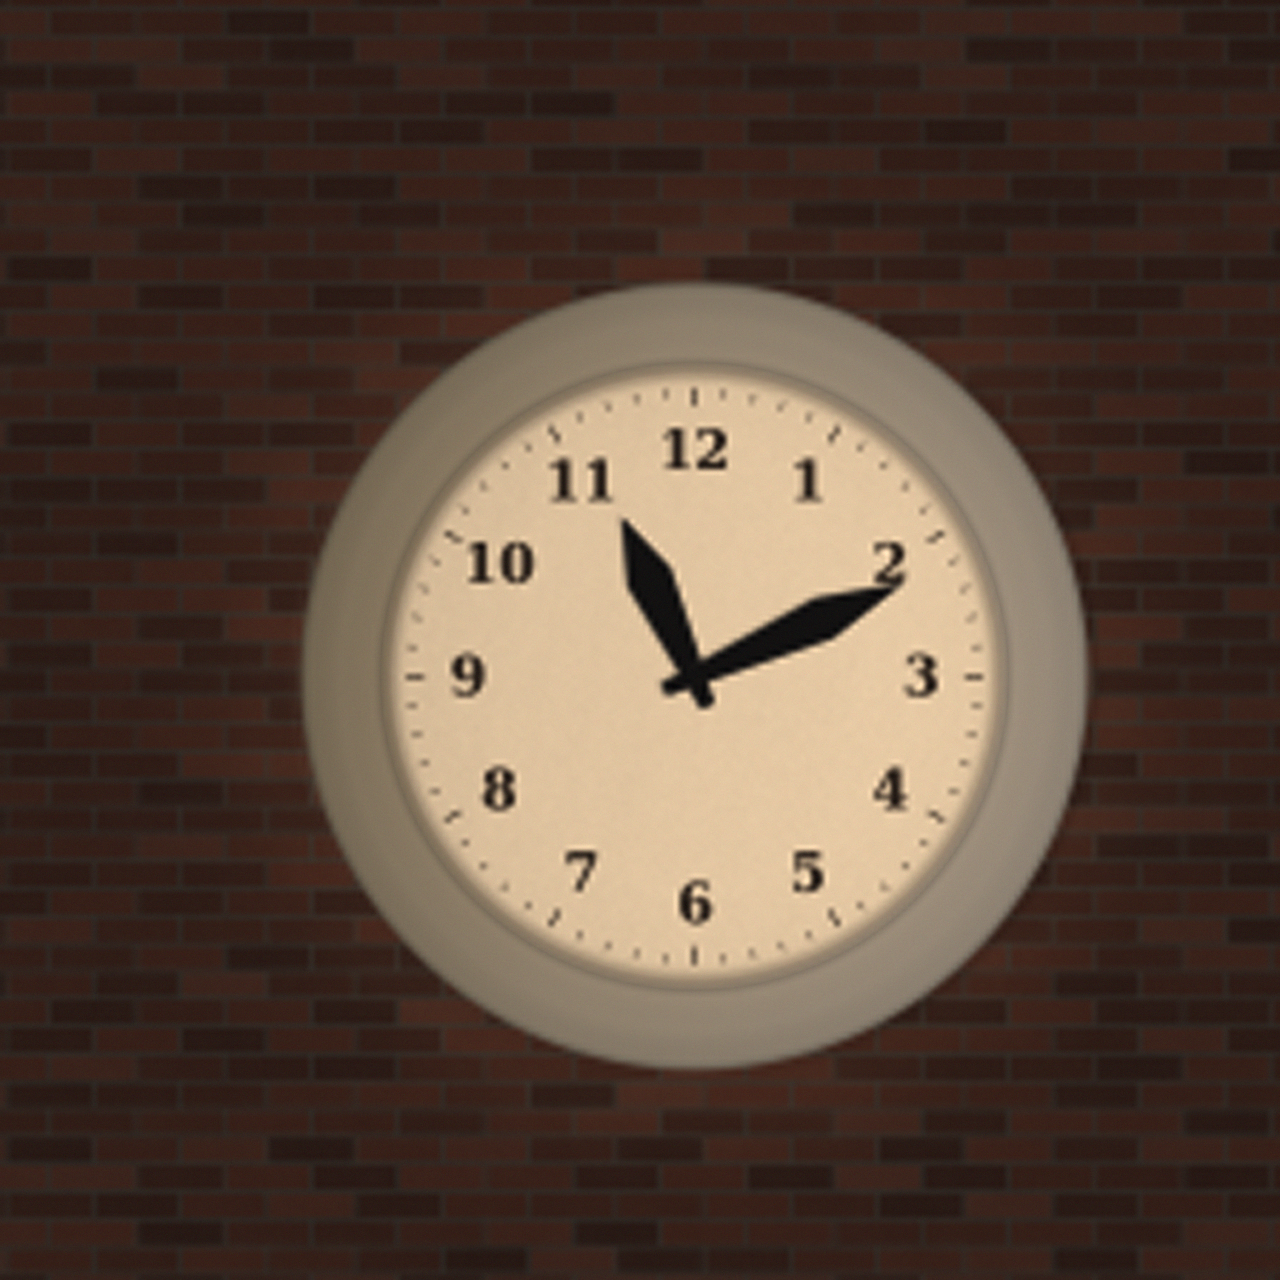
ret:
11.11
